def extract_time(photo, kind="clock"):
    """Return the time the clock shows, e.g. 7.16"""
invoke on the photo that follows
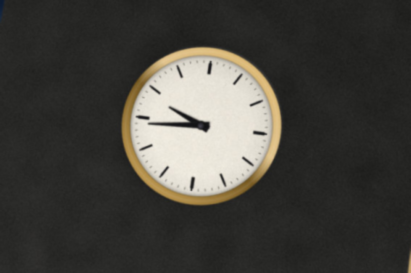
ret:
9.44
